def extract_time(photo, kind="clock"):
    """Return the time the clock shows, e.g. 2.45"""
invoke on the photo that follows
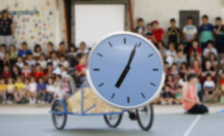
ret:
7.04
